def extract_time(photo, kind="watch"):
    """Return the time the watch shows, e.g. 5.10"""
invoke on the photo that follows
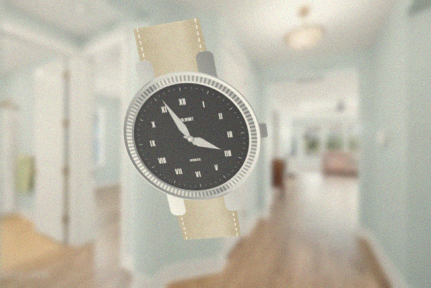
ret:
3.56
